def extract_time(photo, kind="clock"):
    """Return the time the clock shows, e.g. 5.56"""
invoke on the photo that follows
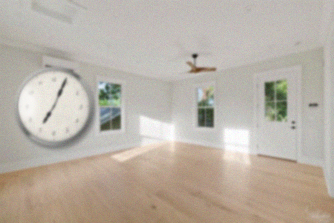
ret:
7.04
